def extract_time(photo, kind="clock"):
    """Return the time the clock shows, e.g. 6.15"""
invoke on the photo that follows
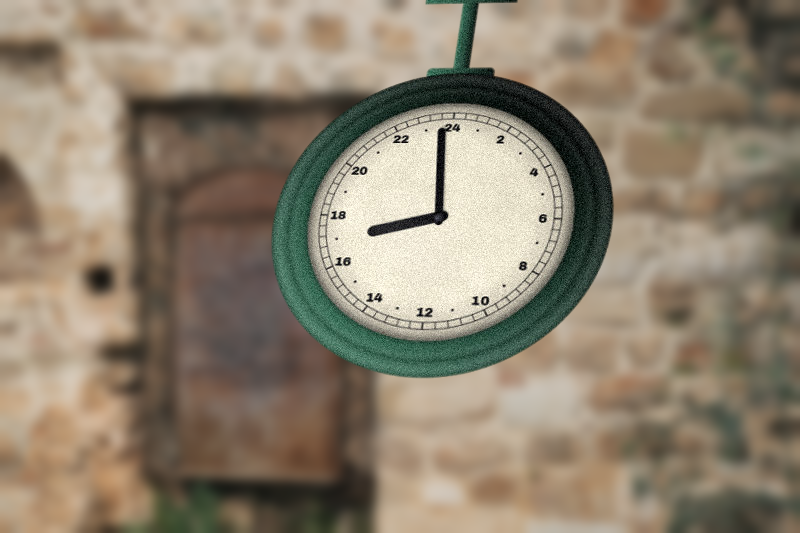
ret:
16.59
